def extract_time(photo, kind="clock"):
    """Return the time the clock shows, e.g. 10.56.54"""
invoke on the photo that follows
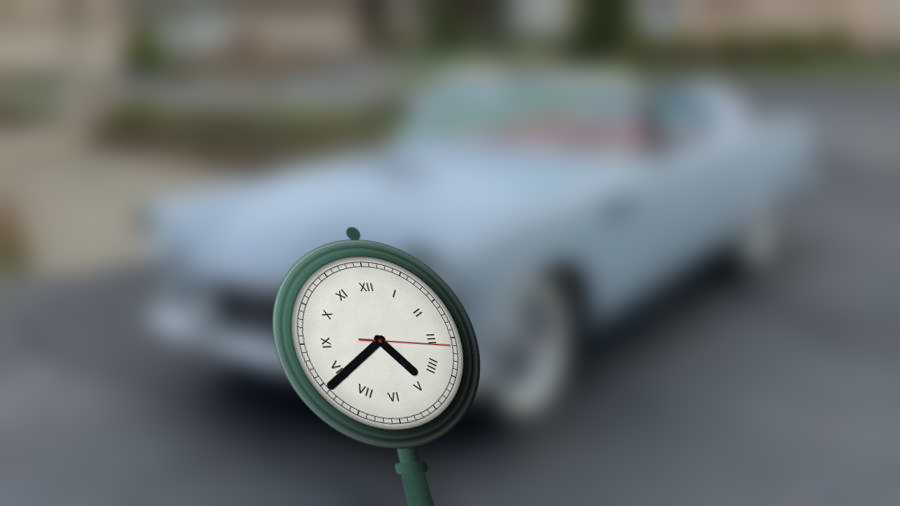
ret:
4.39.16
